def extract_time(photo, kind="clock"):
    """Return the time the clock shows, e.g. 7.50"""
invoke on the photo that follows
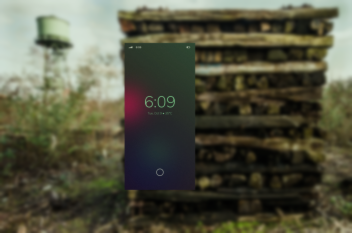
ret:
6.09
